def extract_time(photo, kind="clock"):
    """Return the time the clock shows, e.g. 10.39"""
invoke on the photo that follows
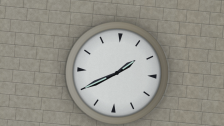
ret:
1.40
